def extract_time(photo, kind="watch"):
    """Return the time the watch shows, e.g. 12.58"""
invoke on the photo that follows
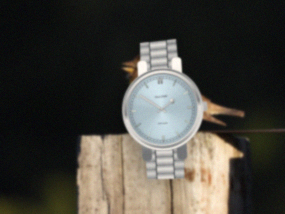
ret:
1.51
